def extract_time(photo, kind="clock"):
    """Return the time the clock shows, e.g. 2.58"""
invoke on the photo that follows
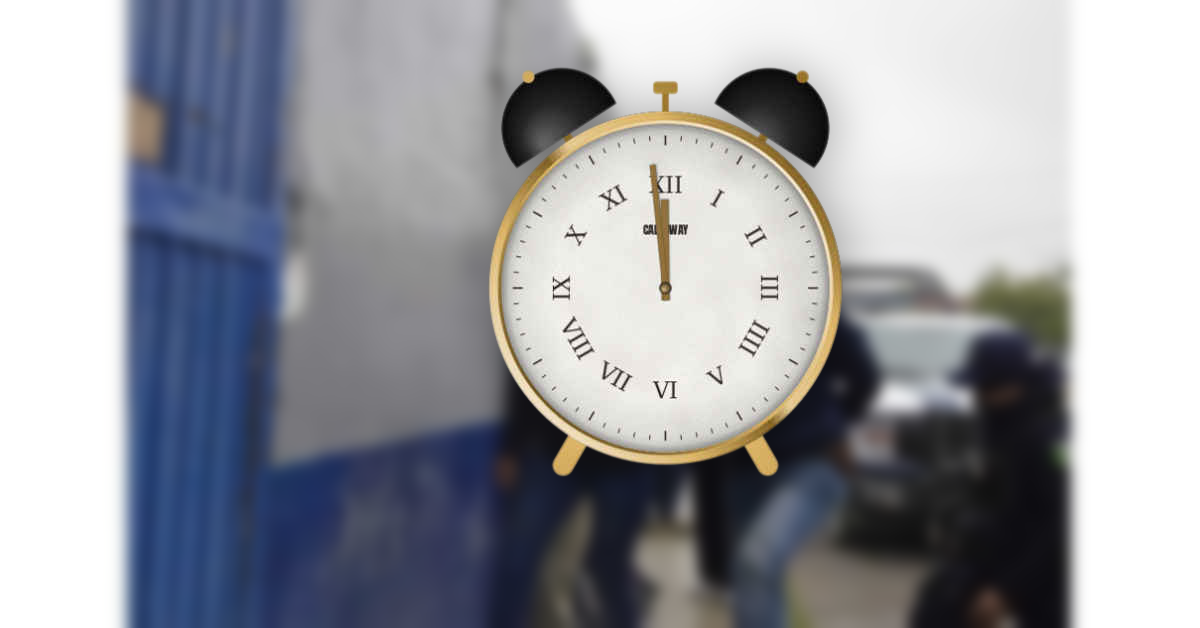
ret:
11.59
